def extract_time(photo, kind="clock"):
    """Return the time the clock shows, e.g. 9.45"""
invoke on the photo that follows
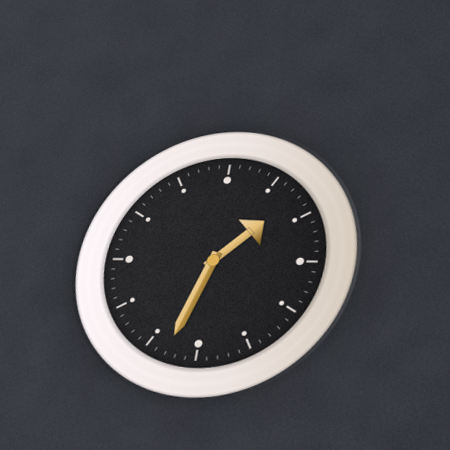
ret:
1.33
